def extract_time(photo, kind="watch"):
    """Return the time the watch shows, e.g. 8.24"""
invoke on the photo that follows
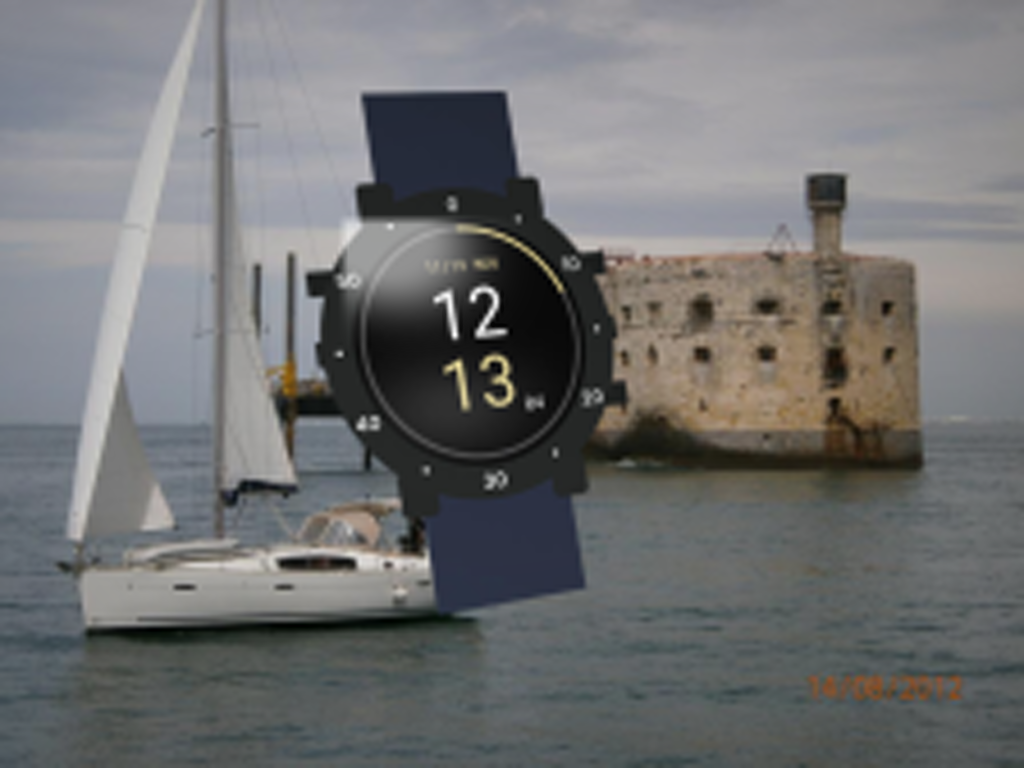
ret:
12.13
